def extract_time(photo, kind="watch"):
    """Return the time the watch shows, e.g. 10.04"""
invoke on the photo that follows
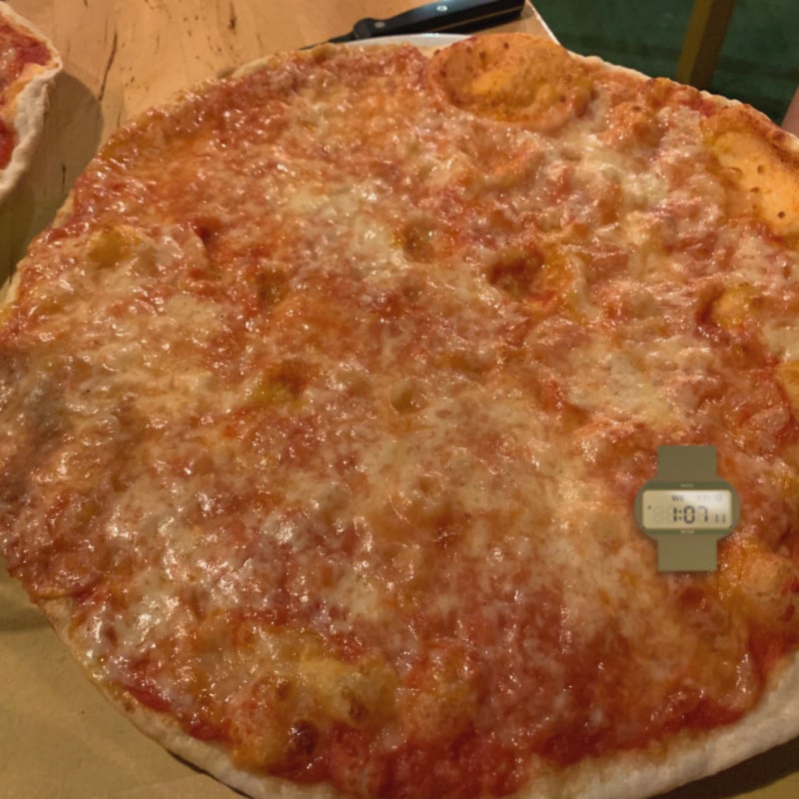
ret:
1.07
